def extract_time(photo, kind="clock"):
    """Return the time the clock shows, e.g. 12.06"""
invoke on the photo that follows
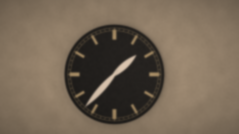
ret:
1.37
